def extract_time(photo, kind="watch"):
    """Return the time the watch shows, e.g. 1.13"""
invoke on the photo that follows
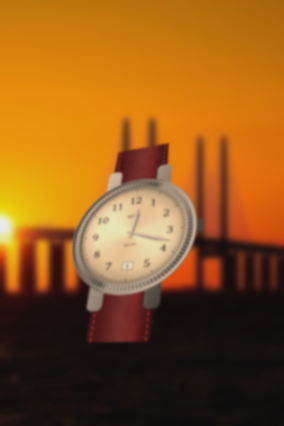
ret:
12.18
